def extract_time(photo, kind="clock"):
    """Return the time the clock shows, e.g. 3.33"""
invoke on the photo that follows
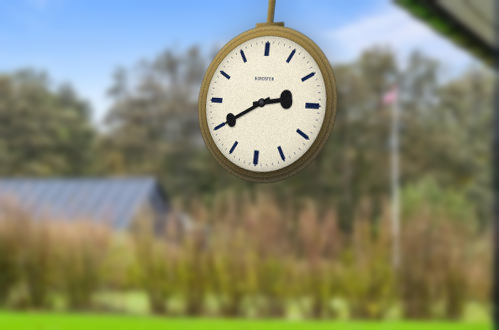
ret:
2.40
